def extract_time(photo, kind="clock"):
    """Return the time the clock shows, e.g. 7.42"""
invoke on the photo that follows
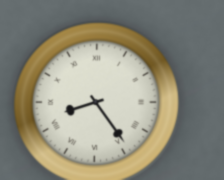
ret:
8.24
